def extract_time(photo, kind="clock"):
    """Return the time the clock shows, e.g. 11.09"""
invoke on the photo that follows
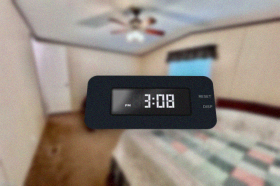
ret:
3.08
